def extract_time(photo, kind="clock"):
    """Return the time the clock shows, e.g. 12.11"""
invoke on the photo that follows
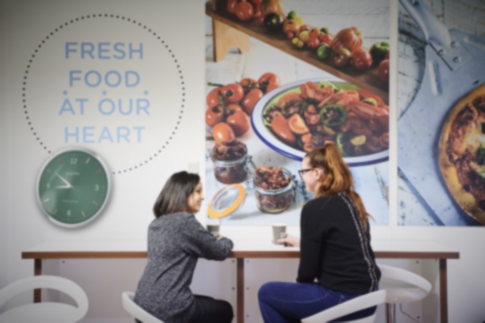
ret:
8.51
